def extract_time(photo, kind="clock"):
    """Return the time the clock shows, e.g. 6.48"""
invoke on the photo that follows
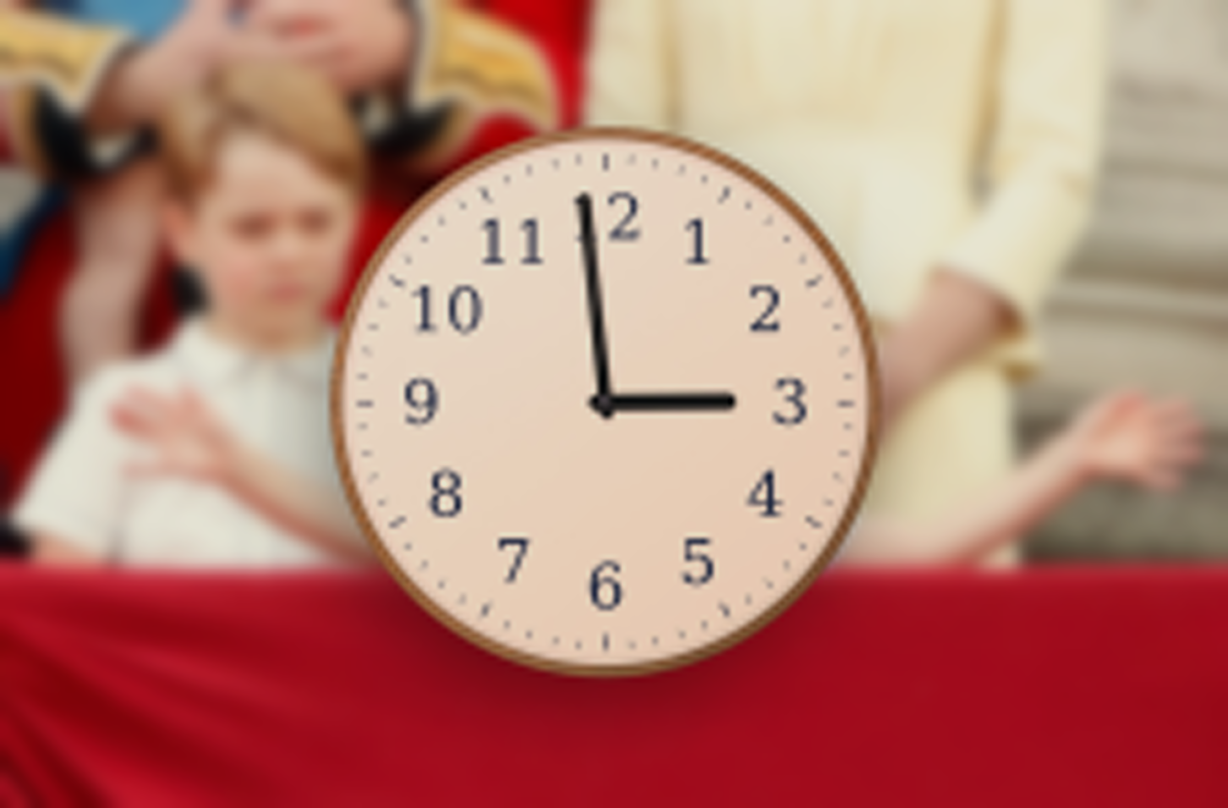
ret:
2.59
